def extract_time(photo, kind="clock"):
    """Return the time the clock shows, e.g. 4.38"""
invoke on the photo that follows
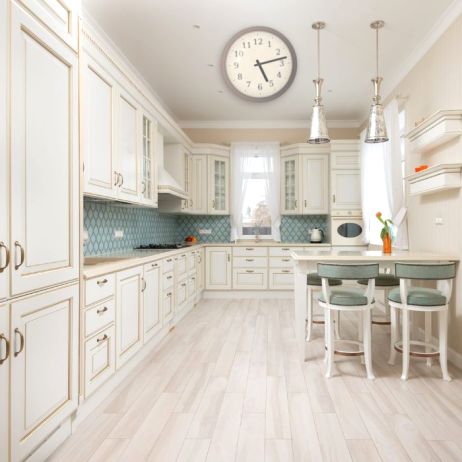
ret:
5.13
